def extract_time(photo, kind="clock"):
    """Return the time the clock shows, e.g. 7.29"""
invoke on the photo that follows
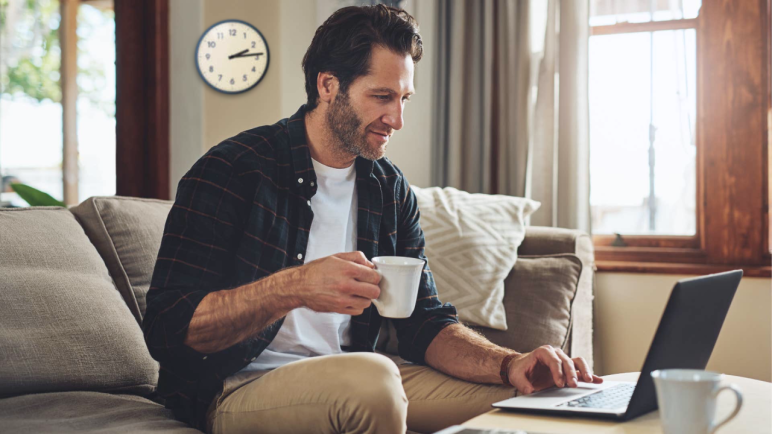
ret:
2.14
